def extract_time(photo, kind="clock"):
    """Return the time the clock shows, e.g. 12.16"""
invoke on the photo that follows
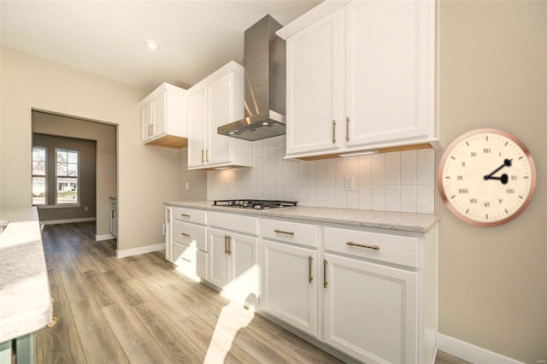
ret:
3.09
